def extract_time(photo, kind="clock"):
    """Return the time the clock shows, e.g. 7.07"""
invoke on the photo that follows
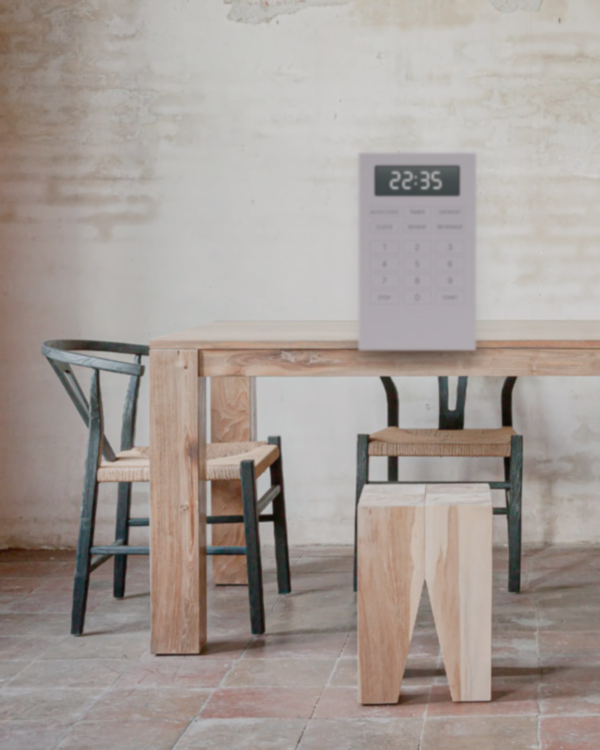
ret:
22.35
